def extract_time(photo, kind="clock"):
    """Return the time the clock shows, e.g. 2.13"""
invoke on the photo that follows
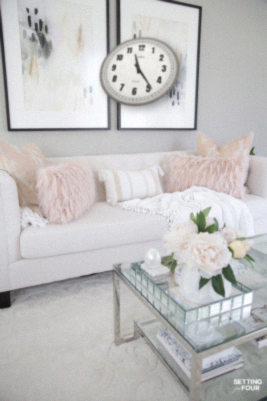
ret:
11.24
